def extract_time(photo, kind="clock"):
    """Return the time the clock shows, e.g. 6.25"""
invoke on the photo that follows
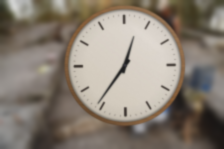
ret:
12.36
